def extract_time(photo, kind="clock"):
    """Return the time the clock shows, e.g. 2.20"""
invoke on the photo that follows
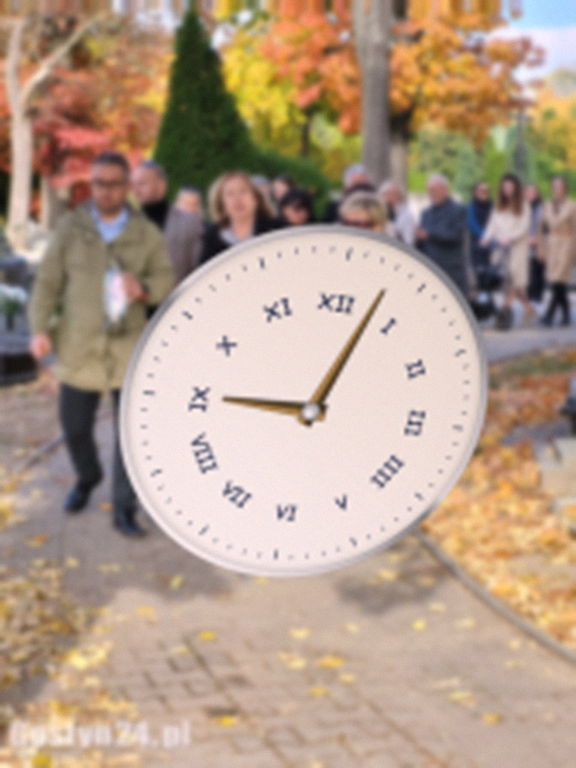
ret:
9.03
